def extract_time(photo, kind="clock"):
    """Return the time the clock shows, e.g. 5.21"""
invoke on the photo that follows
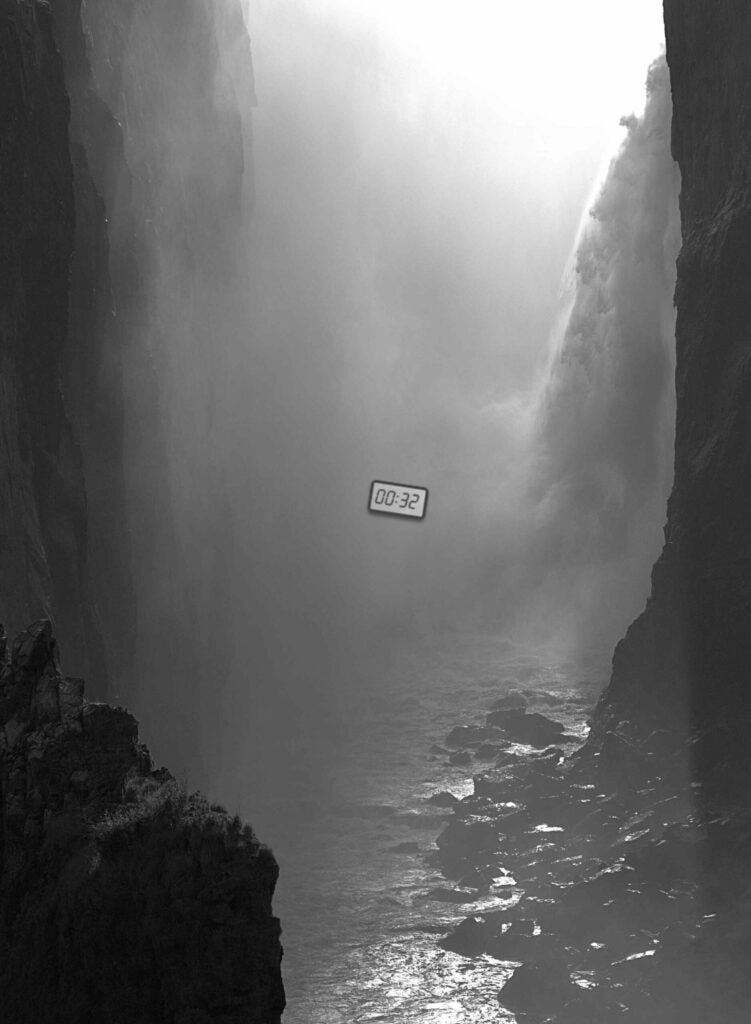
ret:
0.32
